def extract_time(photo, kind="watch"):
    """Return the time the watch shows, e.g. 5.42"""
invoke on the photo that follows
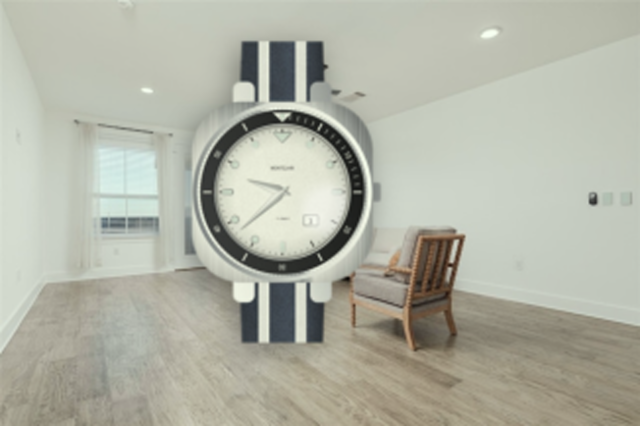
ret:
9.38
